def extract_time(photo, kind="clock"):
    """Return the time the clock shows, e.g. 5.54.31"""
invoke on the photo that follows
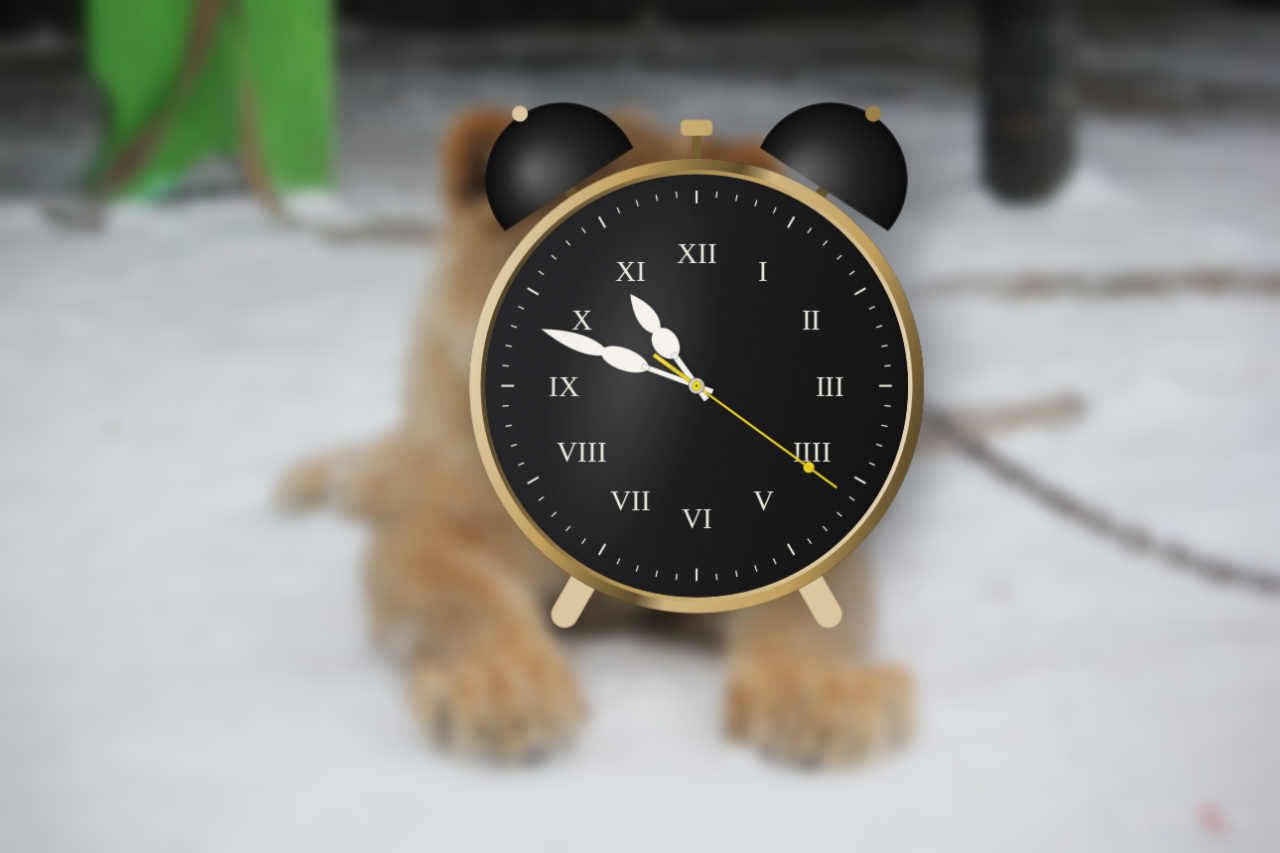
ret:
10.48.21
